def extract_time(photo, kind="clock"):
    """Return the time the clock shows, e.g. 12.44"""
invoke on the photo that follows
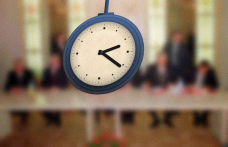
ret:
2.21
